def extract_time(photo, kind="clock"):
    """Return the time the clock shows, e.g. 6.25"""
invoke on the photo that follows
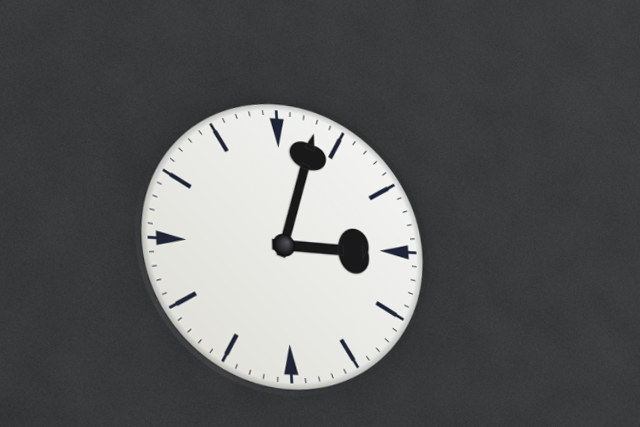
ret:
3.03
